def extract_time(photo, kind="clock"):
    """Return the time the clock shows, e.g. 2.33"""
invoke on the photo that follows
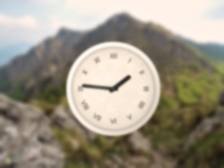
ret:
1.46
